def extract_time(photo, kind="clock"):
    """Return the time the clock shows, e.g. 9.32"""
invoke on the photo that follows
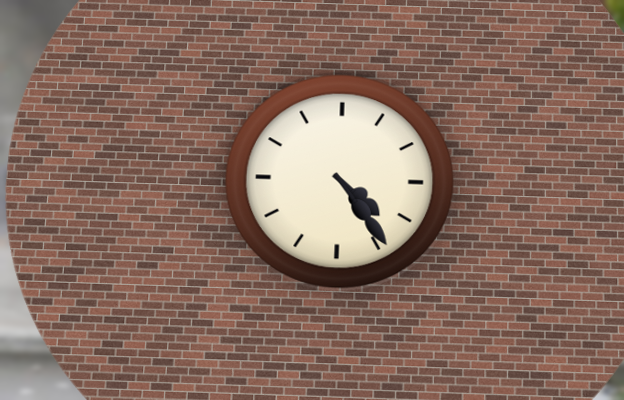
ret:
4.24
